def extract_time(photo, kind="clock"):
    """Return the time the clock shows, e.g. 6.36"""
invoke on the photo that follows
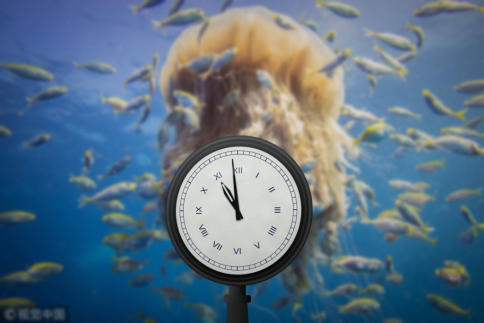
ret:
10.59
